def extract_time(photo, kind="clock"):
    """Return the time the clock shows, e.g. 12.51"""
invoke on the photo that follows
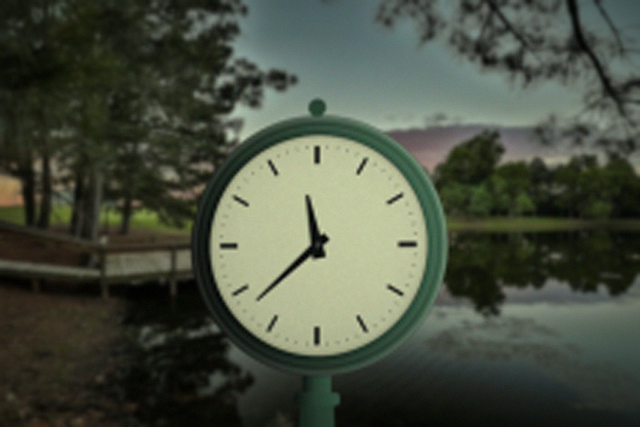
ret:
11.38
